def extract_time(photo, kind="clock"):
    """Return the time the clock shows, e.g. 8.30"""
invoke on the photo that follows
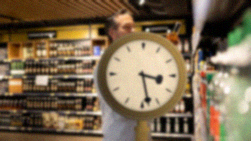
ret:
3.28
